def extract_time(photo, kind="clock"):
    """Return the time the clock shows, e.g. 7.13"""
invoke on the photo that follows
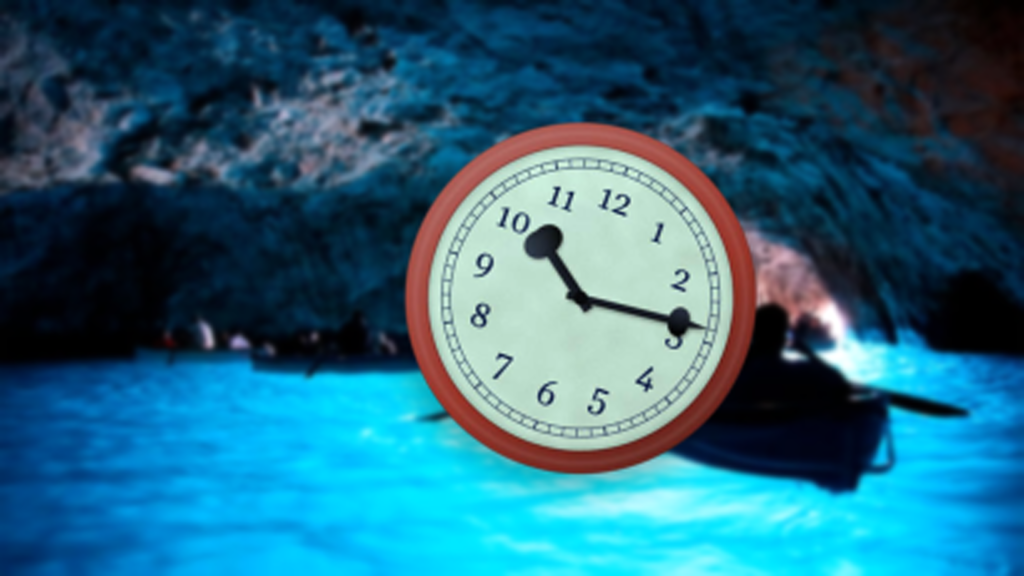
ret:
10.14
